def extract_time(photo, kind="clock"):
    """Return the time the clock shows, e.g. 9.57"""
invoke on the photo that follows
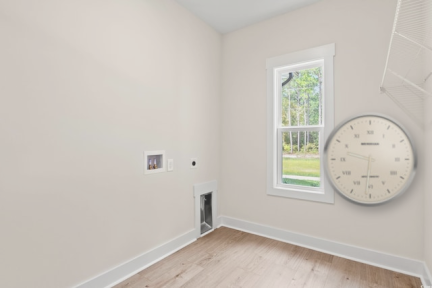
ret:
9.31
